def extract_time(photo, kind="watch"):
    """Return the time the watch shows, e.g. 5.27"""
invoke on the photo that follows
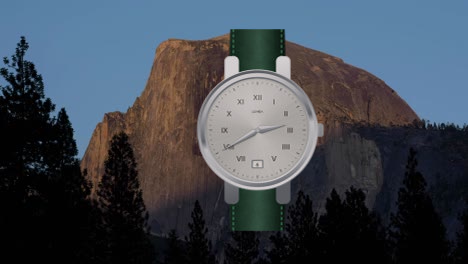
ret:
2.40
